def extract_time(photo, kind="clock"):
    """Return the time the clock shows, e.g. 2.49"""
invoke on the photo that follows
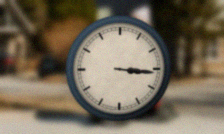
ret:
3.16
